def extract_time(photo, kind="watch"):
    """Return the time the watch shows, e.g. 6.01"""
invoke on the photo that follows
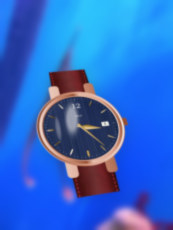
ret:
3.24
